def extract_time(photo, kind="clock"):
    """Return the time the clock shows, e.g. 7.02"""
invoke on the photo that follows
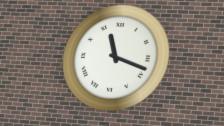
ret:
11.18
